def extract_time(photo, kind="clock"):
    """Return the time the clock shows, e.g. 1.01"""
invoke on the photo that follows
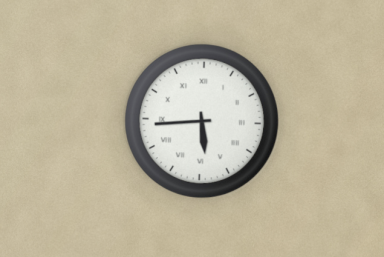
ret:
5.44
